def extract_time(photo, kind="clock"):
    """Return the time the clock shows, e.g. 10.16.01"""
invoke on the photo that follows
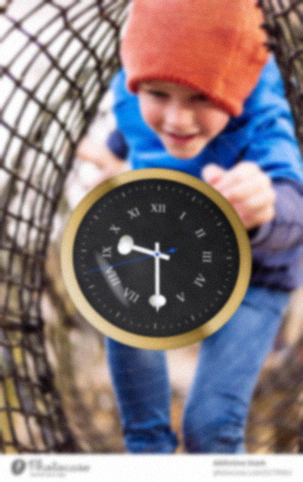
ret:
9.29.42
